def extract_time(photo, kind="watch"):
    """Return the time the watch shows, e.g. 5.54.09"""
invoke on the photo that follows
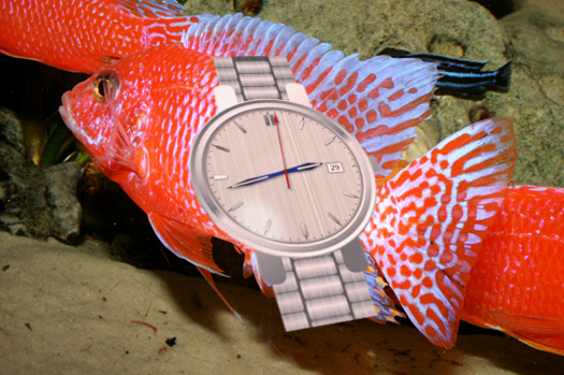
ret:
2.43.01
